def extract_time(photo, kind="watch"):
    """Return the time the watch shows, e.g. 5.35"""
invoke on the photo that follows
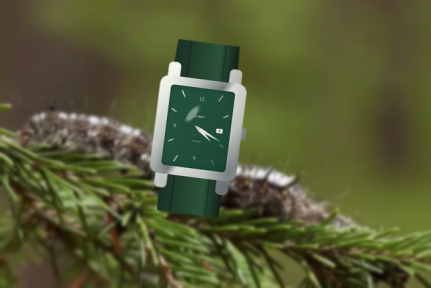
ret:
4.19
